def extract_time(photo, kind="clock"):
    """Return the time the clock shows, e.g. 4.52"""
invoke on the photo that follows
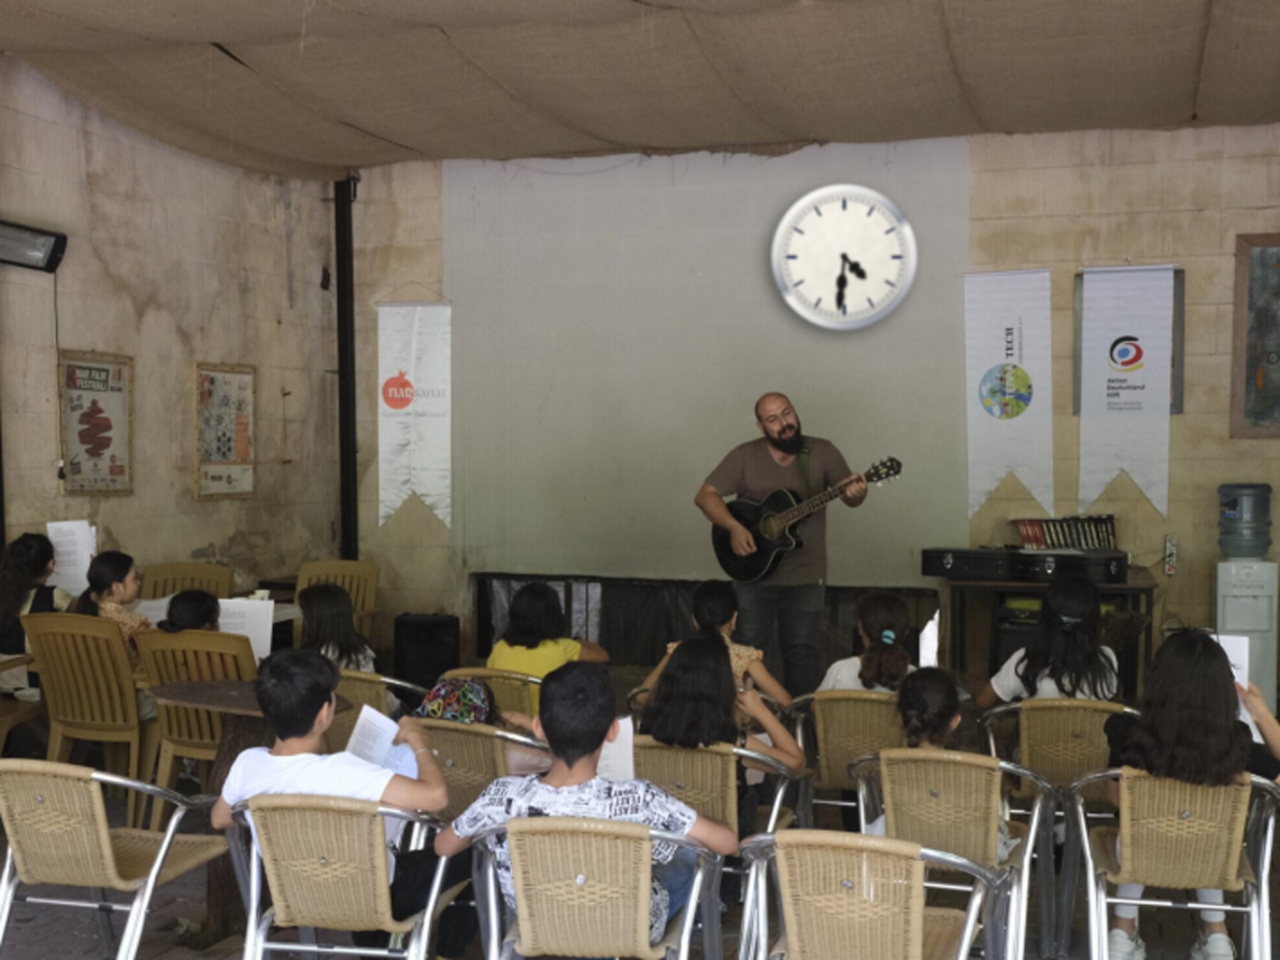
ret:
4.31
